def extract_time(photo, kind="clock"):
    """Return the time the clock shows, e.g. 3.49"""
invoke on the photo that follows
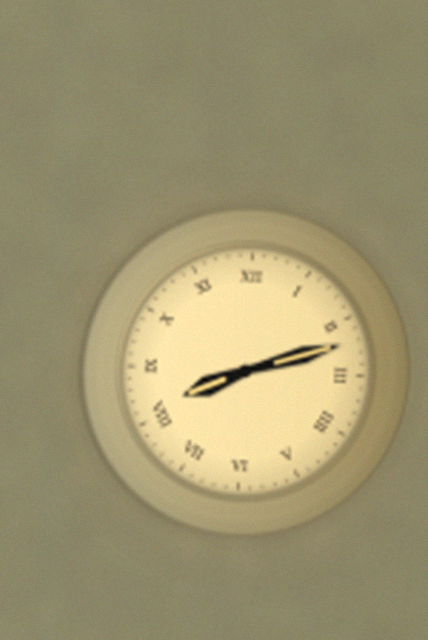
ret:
8.12
